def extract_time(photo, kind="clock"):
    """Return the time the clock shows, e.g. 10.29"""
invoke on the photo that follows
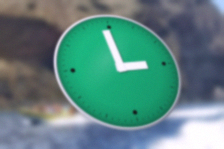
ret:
2.59
